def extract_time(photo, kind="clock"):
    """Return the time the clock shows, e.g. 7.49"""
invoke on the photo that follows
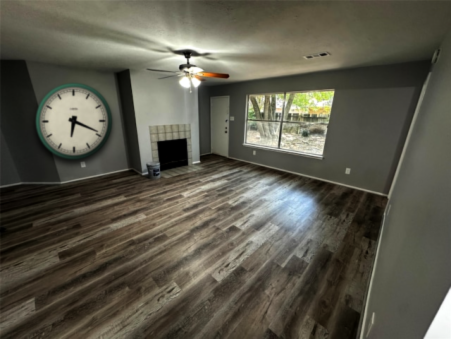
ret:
6.19
